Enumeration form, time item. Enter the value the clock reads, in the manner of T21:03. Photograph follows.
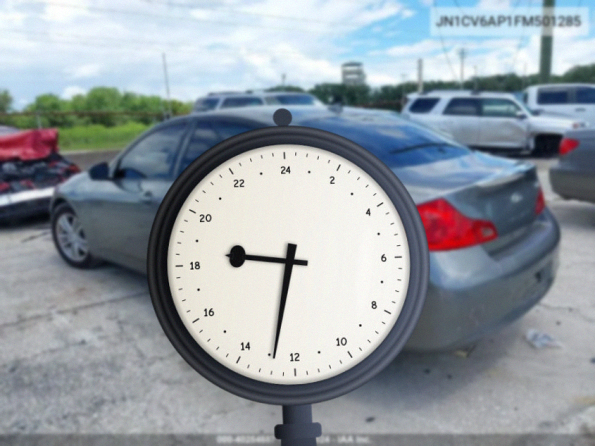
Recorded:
T18:32
